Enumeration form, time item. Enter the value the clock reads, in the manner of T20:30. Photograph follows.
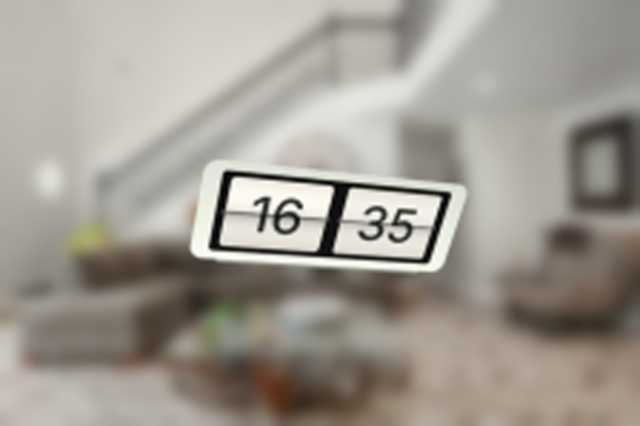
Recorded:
T16:35
